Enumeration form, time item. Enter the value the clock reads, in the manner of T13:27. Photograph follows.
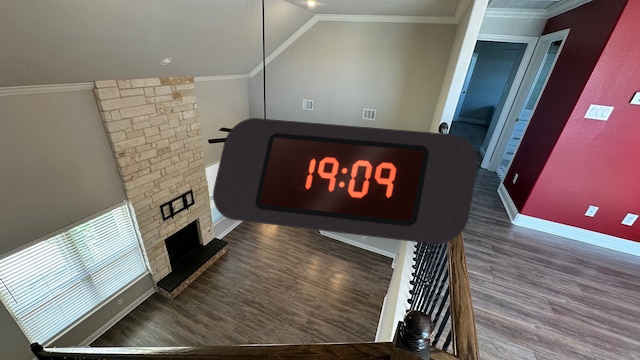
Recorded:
T19:09
